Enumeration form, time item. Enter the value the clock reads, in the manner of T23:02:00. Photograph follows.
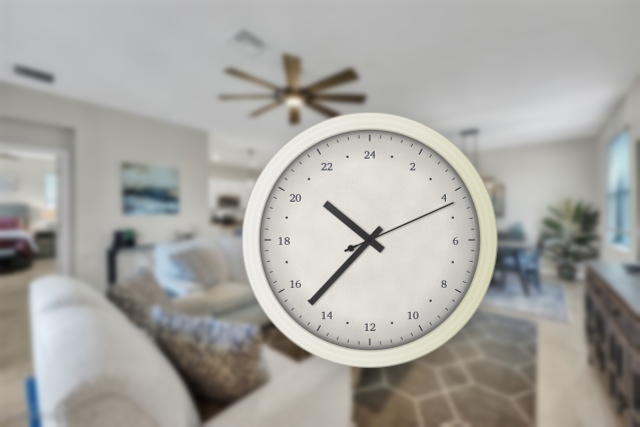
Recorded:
T20:37:11
